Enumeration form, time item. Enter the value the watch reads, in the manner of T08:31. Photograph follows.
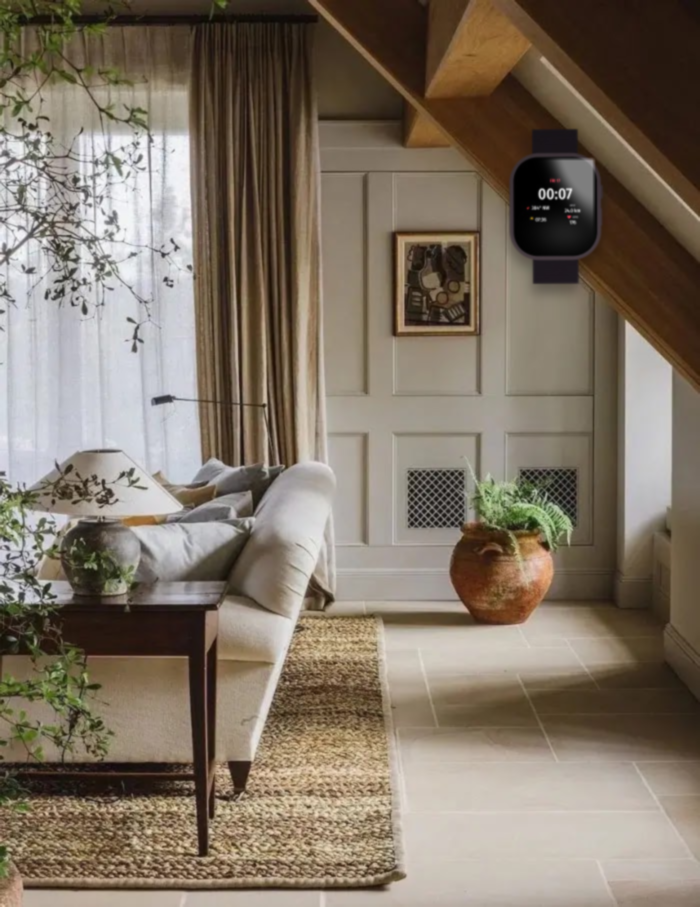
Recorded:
T00:07
